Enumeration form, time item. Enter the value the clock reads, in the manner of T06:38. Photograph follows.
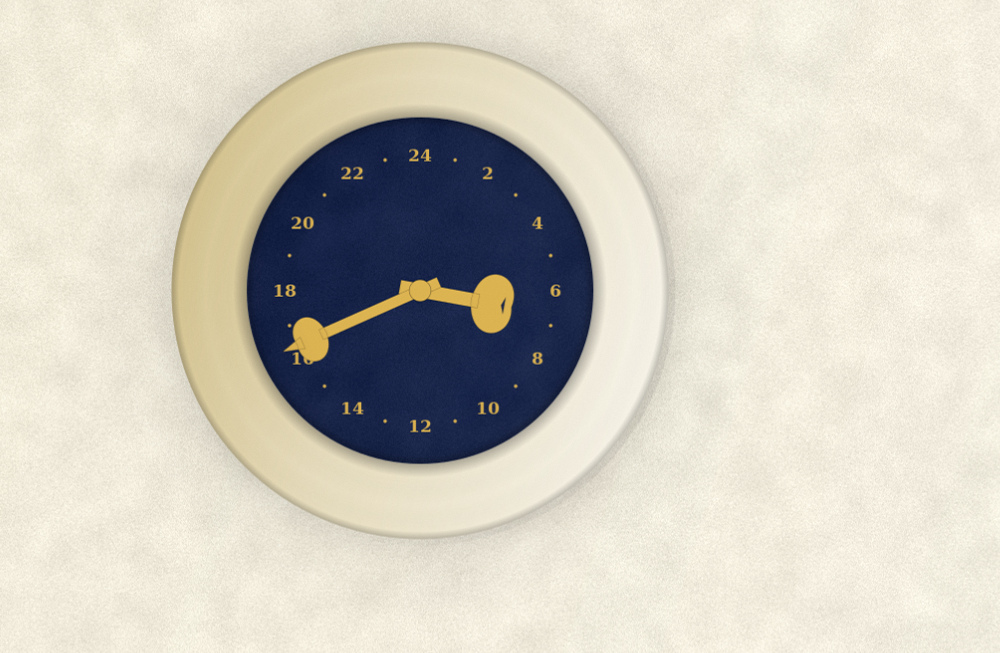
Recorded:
T06:41
